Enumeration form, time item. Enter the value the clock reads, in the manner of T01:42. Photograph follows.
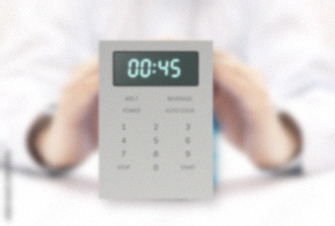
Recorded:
T00:45
